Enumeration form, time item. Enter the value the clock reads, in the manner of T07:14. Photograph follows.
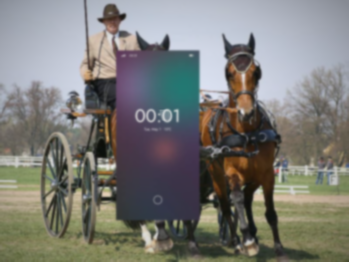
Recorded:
T00:01
